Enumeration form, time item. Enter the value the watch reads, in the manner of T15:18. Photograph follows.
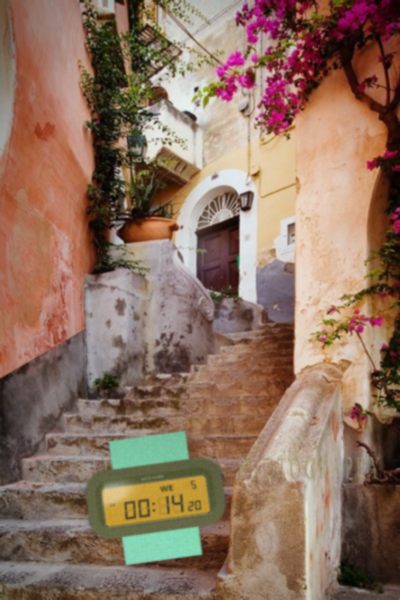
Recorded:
T00:14
